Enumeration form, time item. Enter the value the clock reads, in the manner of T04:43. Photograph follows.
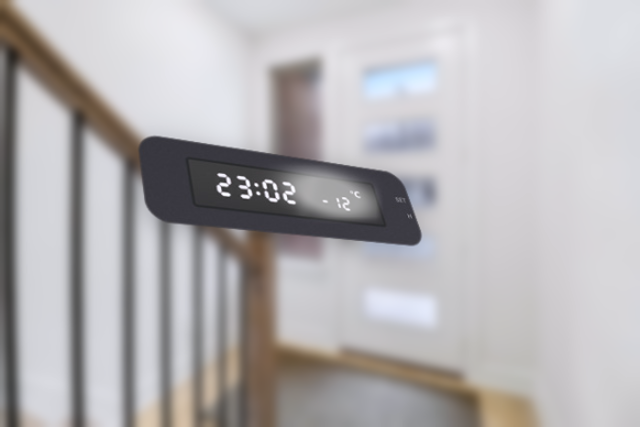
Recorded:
T23:02
